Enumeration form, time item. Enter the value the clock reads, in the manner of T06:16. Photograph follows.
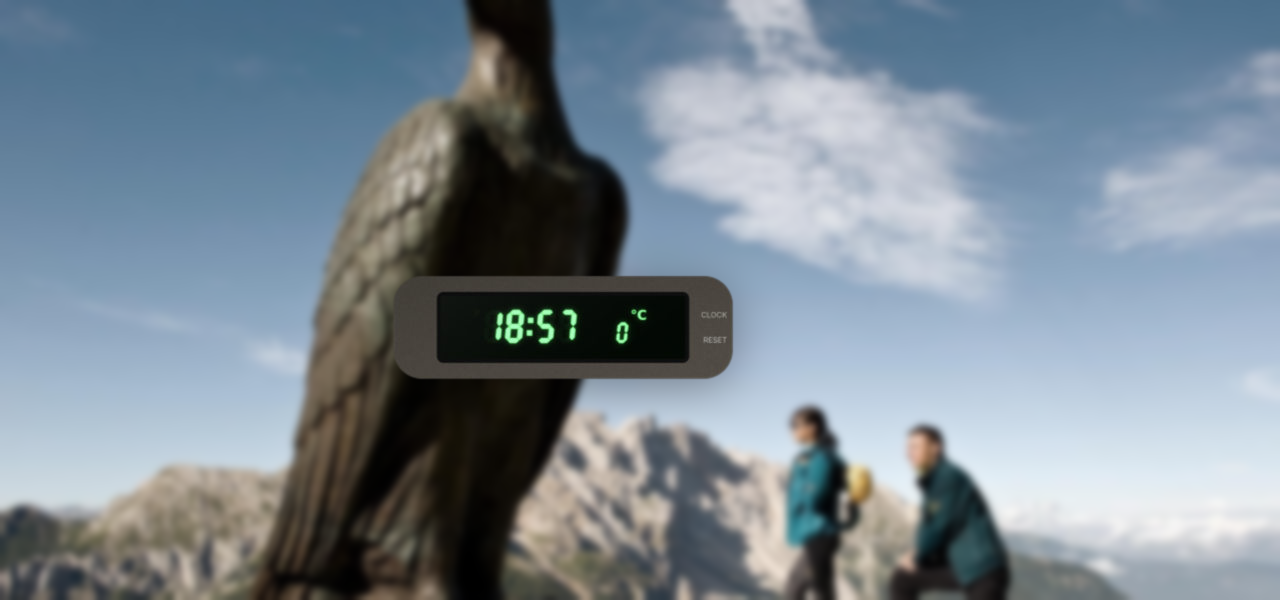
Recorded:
T18:57
